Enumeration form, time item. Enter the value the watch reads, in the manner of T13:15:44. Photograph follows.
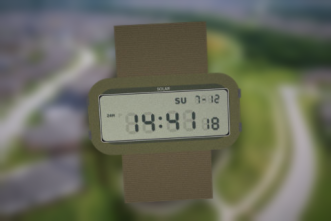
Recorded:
T14:41:18
